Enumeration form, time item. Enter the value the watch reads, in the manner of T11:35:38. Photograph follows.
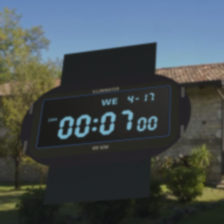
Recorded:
T00:07:00
